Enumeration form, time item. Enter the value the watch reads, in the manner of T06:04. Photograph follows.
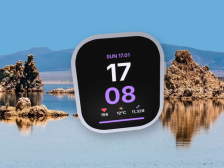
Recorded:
T17:08
